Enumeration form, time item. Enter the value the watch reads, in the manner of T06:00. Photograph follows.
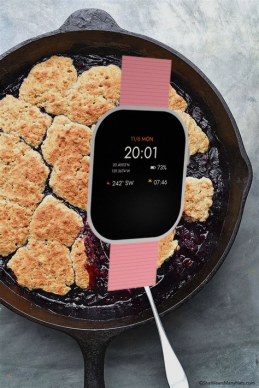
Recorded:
T20:01
